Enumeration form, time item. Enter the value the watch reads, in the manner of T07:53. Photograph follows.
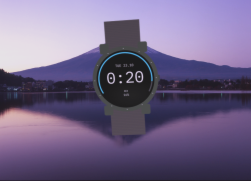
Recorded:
T00:20
